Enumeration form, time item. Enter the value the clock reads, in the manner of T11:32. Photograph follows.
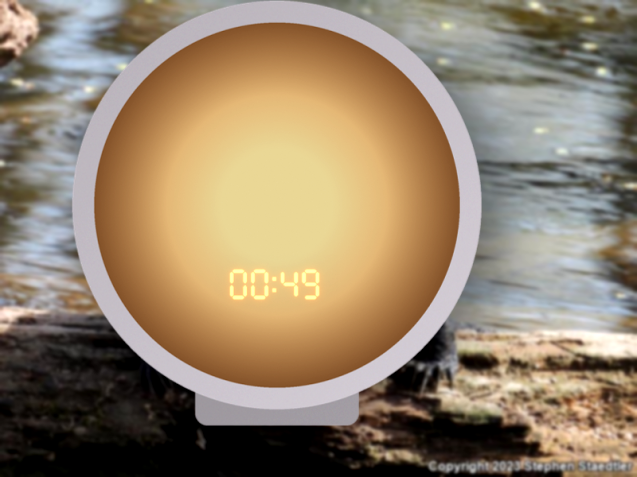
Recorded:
T00:49
